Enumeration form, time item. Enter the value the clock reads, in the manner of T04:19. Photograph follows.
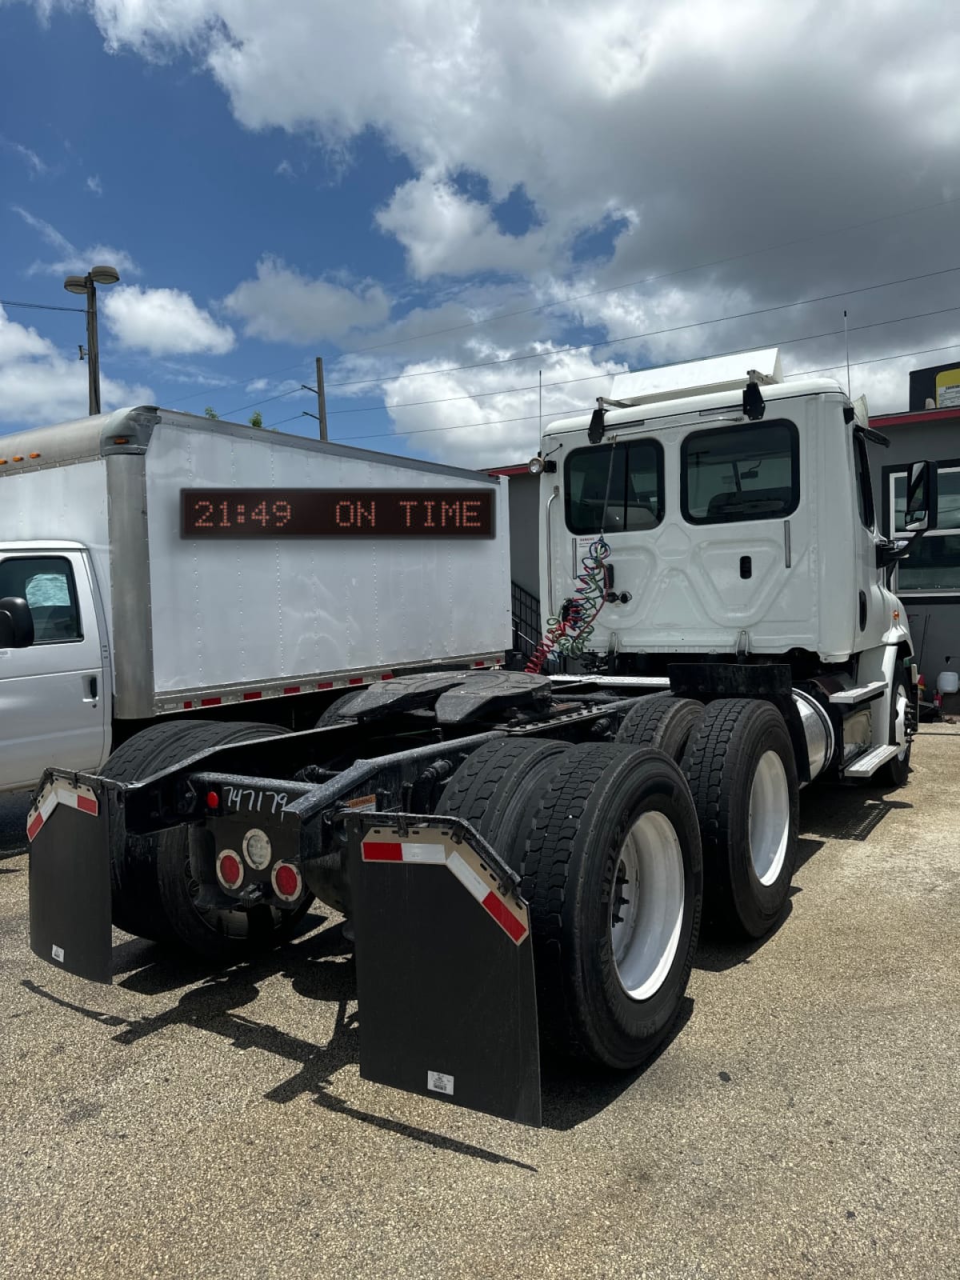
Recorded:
T21:49
